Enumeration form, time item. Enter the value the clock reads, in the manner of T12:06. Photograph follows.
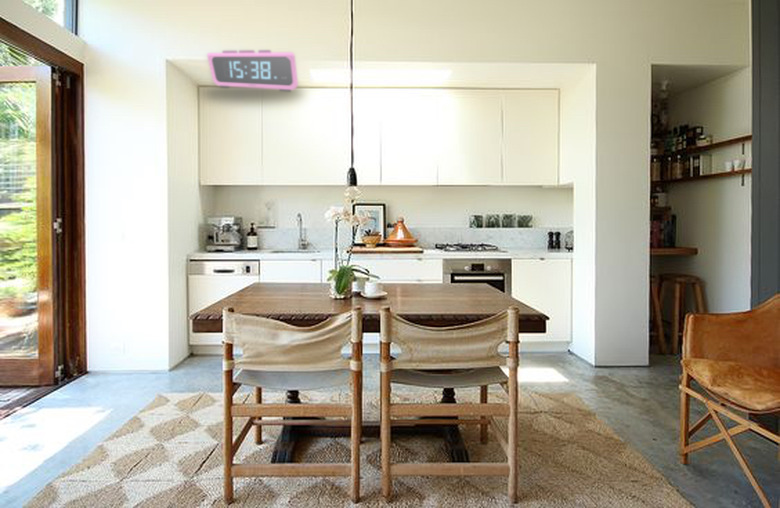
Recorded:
T15:38
